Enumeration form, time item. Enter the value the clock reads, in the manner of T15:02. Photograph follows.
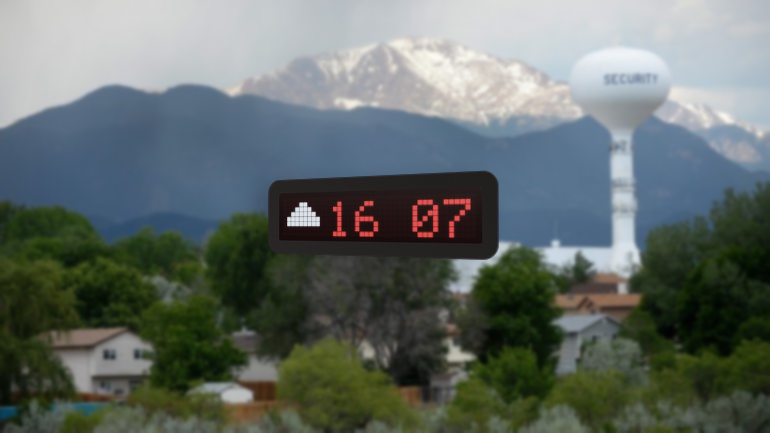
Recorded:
T16:07
